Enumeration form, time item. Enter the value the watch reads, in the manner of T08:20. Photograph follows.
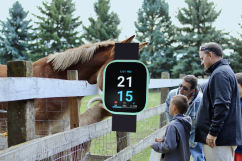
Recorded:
T21:15
